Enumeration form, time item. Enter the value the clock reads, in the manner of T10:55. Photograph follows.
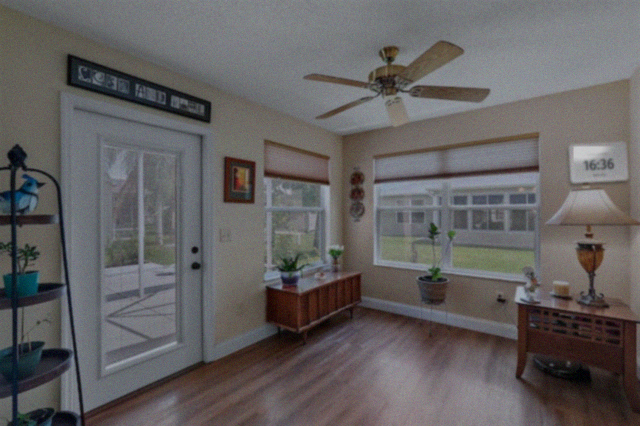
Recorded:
T16:36
